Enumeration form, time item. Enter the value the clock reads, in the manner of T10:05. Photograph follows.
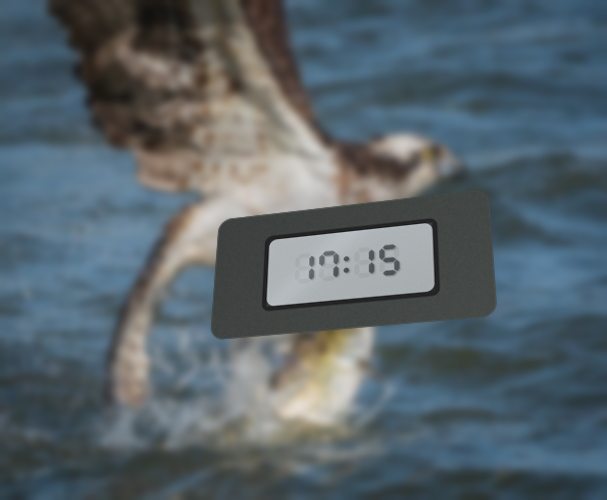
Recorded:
T17:15
